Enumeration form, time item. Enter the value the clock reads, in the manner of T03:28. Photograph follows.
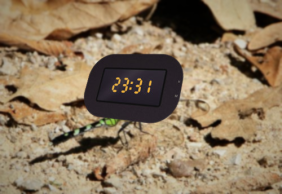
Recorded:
T23:31
